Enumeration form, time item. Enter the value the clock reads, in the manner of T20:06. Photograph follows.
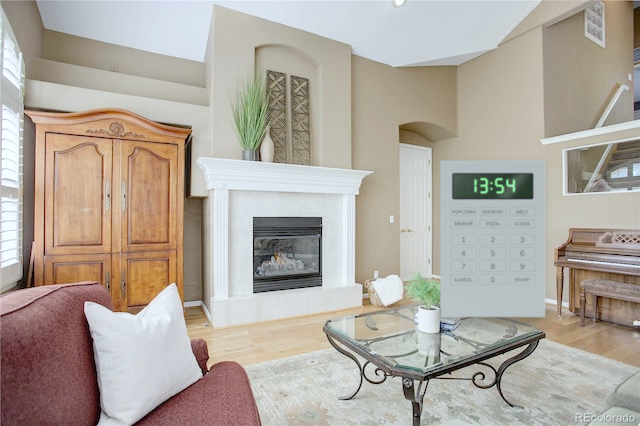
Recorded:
T13:54
